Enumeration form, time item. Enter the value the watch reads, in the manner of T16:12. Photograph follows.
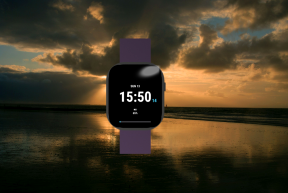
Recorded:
T15:50
